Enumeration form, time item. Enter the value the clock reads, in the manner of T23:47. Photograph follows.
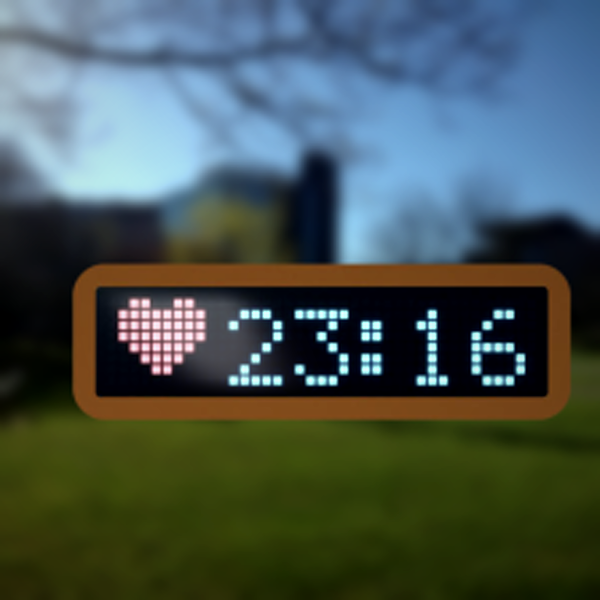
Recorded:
T23:16
